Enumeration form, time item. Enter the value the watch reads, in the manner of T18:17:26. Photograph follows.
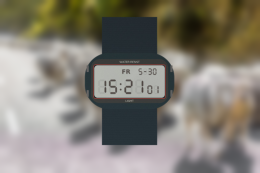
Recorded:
T15:21:01
